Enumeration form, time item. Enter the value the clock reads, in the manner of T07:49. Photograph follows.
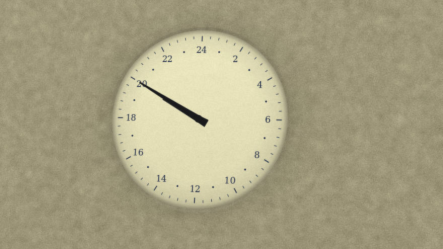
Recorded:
T19:50
